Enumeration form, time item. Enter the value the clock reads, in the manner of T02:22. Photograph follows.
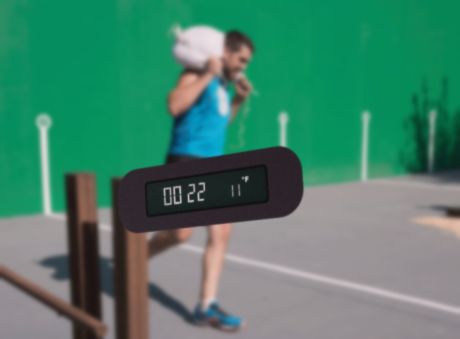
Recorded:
T00:22
